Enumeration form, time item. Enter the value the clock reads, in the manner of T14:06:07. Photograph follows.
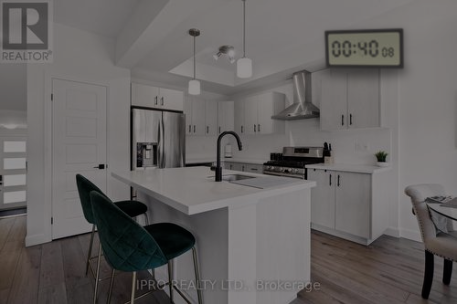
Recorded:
T00:40:08
